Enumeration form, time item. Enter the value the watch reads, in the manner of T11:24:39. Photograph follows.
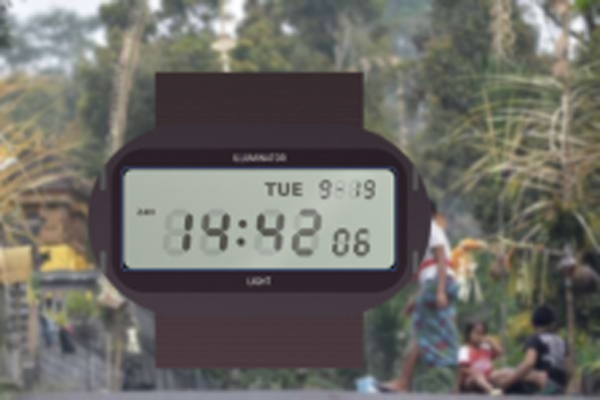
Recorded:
T14:42:06
